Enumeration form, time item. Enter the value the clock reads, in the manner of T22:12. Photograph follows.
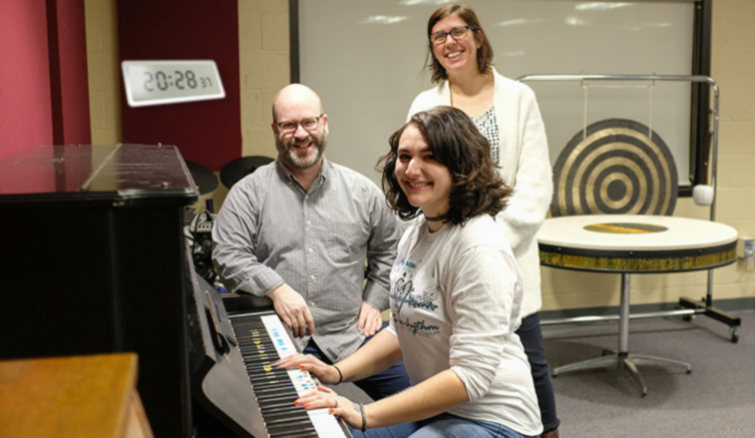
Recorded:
T20:28
